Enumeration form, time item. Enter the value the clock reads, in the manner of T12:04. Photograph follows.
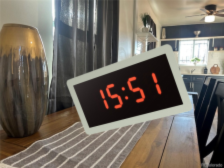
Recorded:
T15:51
